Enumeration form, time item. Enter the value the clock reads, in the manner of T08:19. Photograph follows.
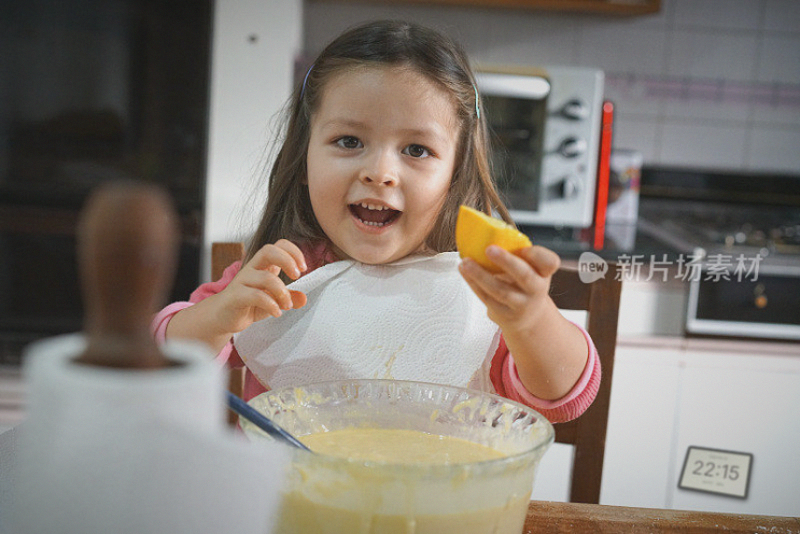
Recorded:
T22:15
